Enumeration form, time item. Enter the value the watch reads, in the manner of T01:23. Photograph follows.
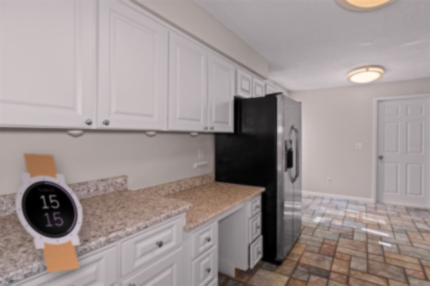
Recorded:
T15:15
